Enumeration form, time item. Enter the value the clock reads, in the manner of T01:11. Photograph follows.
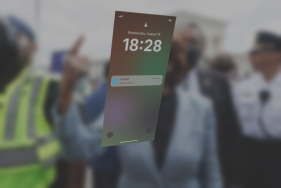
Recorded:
T18:28
